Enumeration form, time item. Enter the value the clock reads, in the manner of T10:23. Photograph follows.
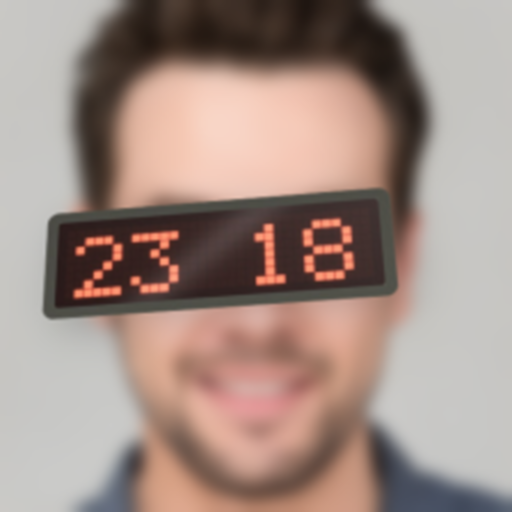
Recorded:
T23:18
